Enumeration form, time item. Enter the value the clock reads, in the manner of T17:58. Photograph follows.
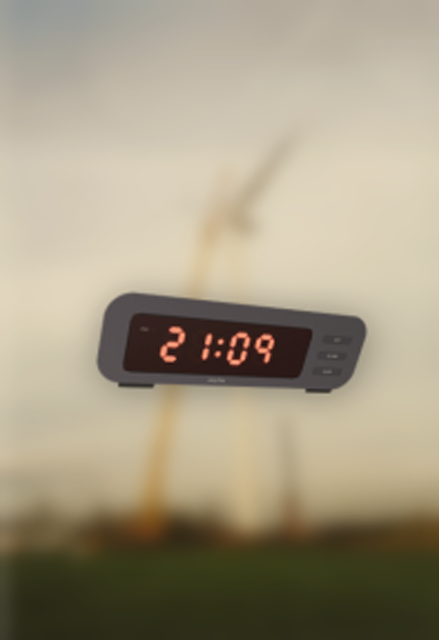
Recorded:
T21:09
